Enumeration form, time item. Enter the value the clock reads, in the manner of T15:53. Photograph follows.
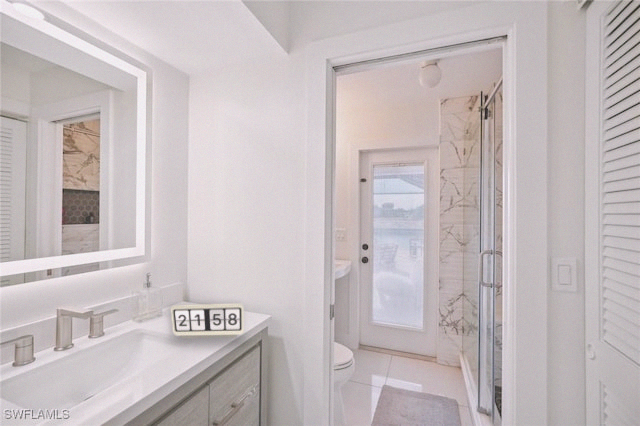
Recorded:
T21:58
